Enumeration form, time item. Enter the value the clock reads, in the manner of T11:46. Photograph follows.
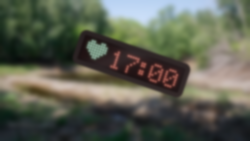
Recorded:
T17:00
